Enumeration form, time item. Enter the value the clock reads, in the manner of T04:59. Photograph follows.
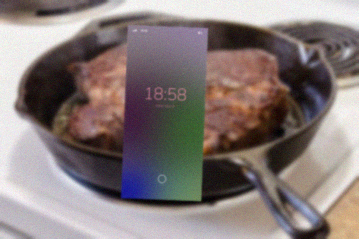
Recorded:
T18:58
